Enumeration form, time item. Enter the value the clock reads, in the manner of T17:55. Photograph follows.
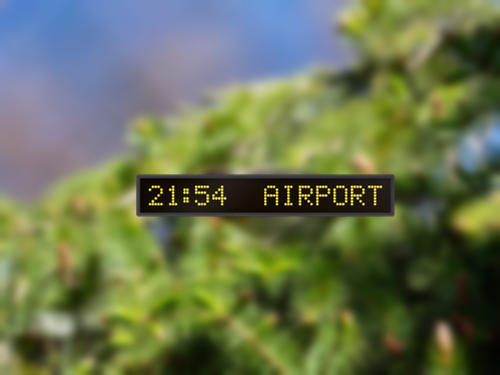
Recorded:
T21:54
